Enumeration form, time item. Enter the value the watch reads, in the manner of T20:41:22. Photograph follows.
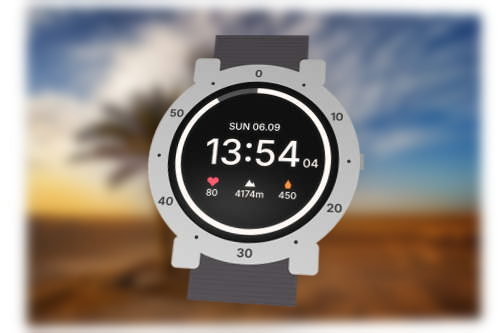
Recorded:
T13:54:04
